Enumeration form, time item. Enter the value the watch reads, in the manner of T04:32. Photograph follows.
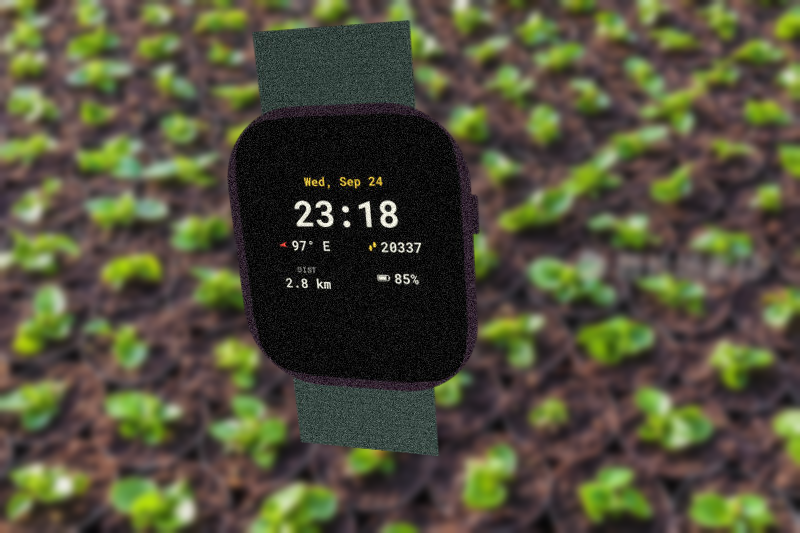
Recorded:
T23:18
